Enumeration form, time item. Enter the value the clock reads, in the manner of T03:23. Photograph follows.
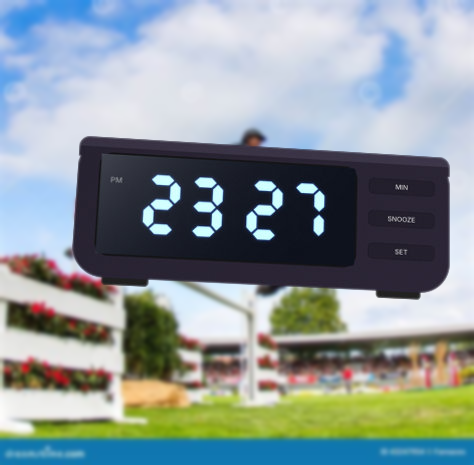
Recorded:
T23:27
